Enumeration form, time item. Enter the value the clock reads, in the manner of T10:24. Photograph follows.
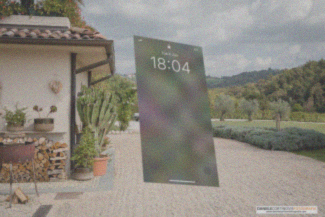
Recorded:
T18:04
